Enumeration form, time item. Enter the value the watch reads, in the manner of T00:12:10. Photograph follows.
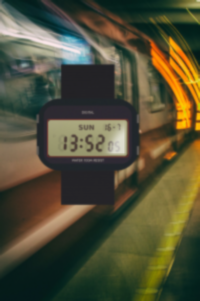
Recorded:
T13:52:05
